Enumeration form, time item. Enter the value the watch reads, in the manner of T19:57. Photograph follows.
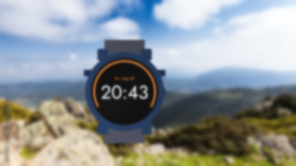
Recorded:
T20:43
